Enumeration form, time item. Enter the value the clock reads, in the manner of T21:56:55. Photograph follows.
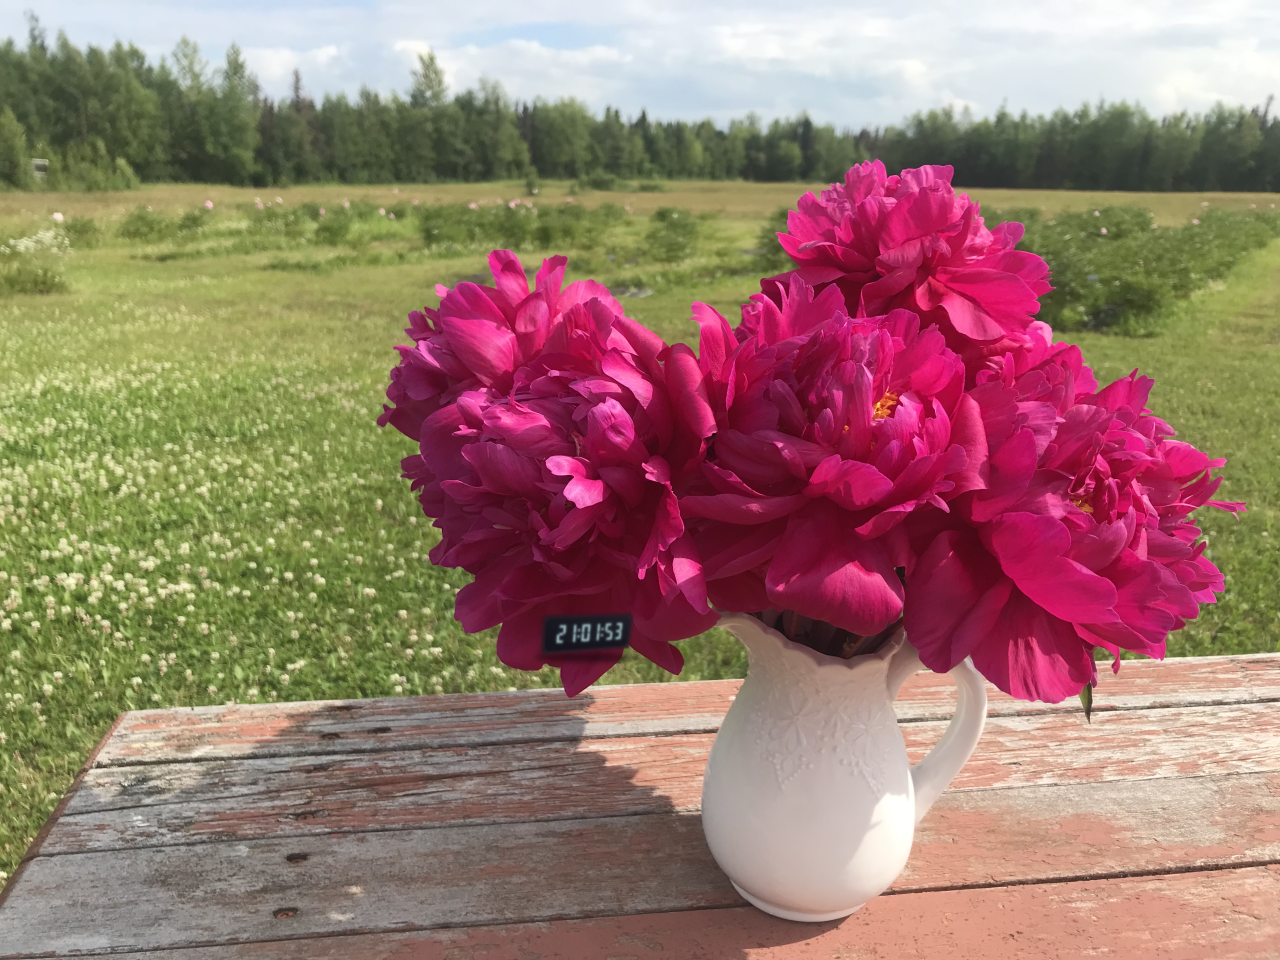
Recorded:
T21:01:53
